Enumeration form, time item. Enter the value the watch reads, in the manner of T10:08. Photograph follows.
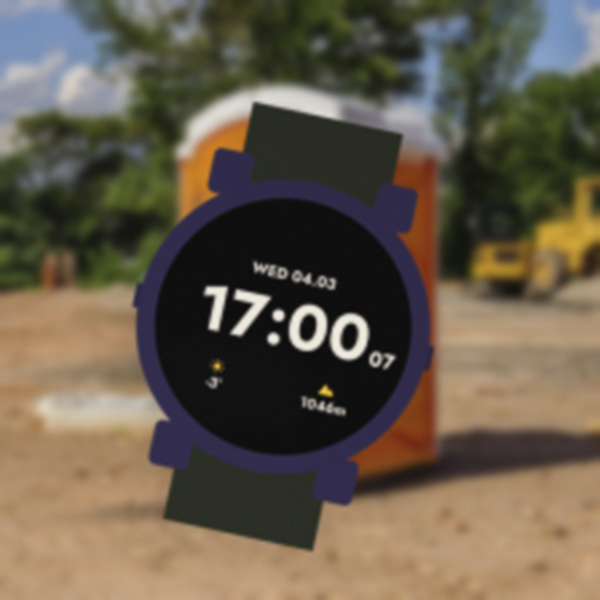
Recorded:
T17:00
